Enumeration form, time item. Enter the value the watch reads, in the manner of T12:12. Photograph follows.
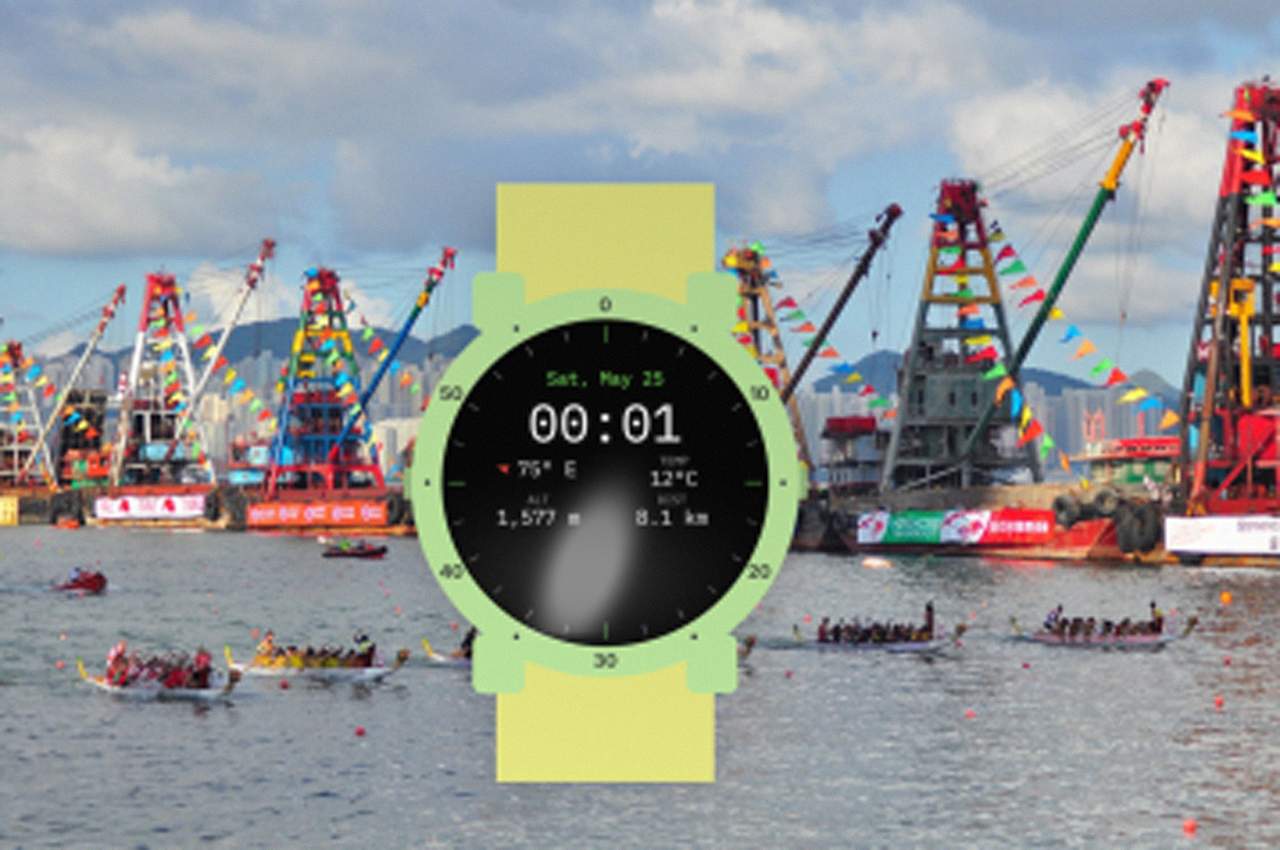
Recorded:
T00:01
